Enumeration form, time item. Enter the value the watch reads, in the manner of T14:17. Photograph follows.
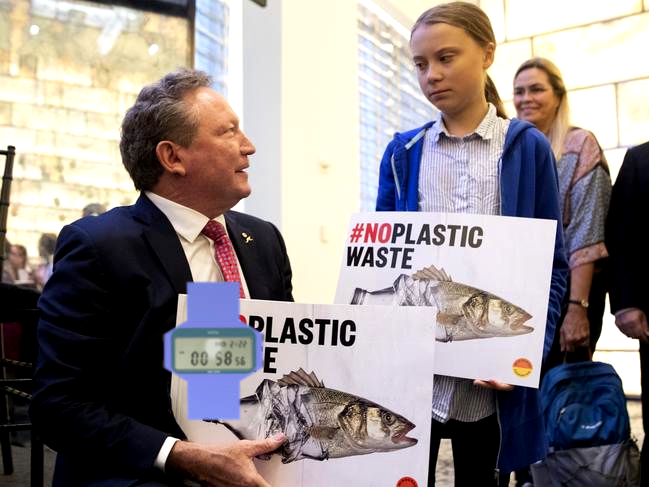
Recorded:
T00:58
